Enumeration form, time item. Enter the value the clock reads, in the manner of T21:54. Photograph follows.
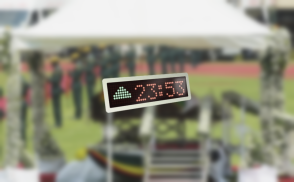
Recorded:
T23:53
